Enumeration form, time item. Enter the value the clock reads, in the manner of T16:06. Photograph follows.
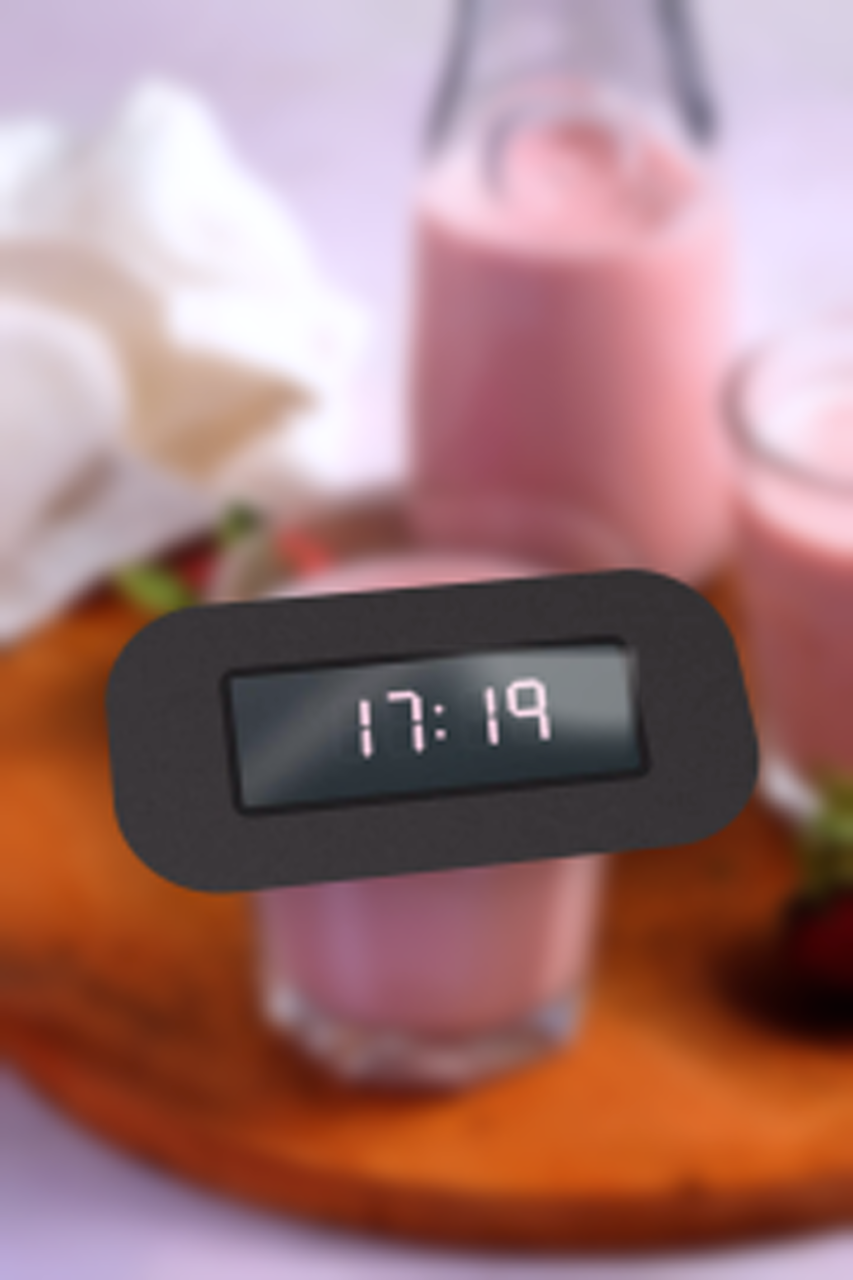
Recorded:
T17:19
